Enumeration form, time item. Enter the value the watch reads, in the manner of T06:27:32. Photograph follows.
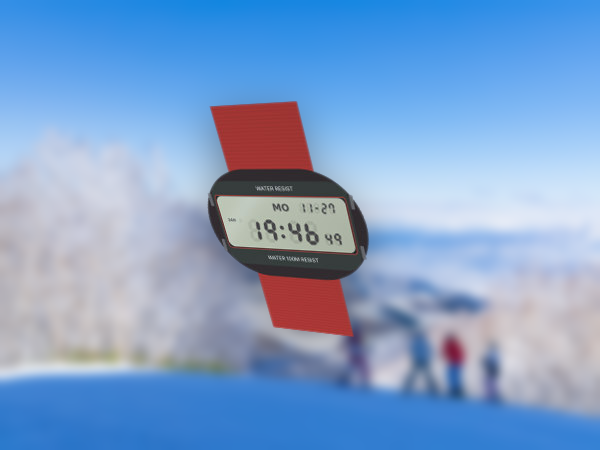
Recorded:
T19:46:49
